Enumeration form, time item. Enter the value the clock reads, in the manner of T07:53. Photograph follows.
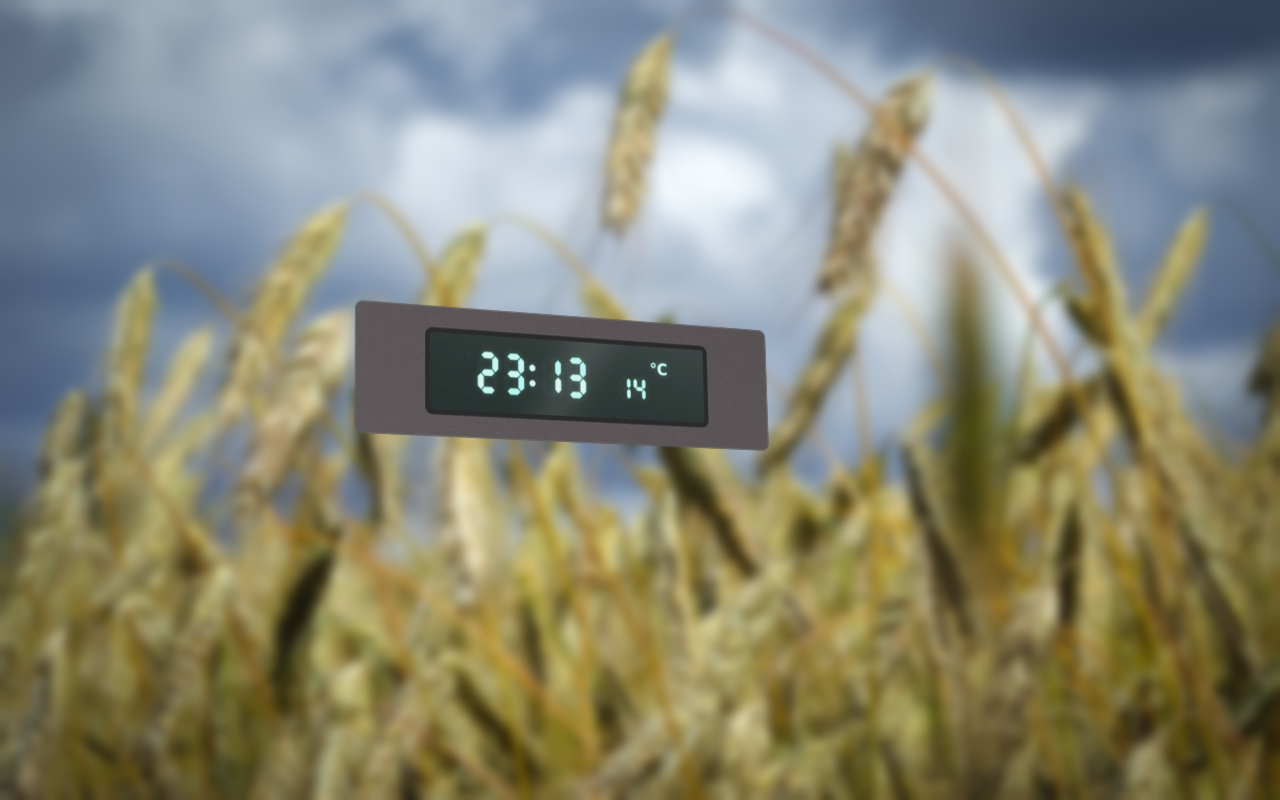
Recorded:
T23:13
